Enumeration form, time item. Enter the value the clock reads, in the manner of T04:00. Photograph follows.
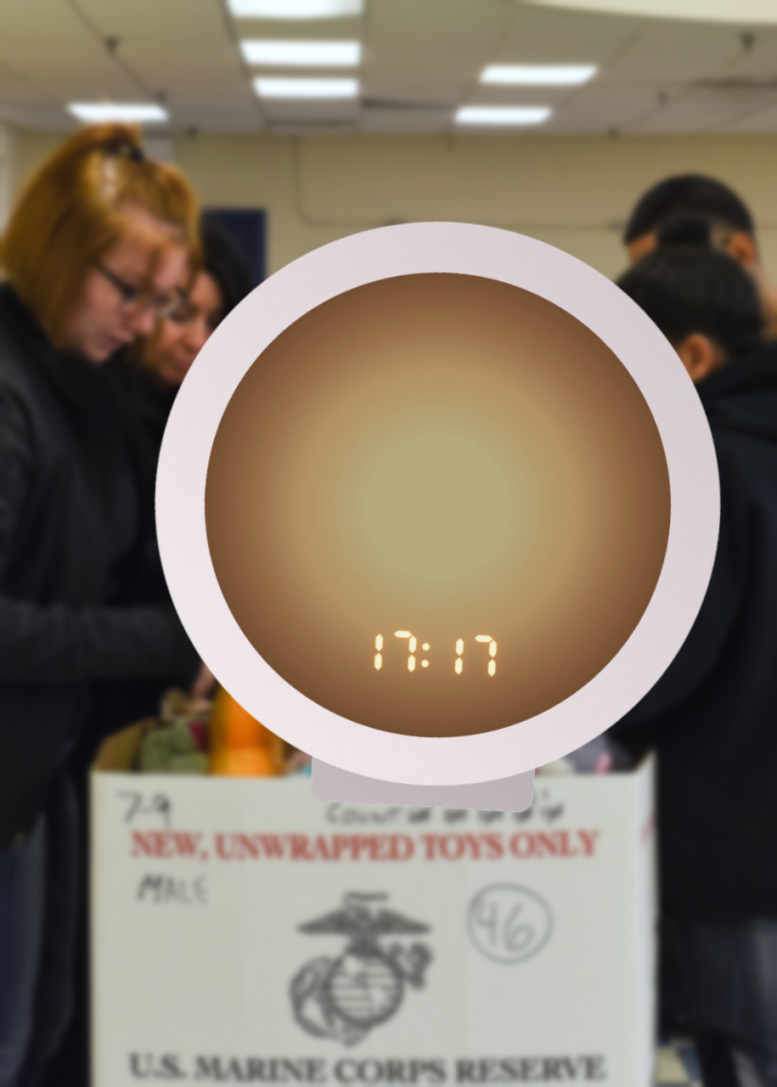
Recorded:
T17:17
